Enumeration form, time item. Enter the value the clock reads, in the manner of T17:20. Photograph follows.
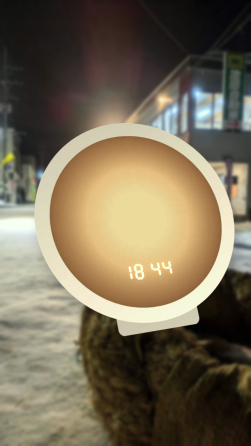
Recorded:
T18:44
